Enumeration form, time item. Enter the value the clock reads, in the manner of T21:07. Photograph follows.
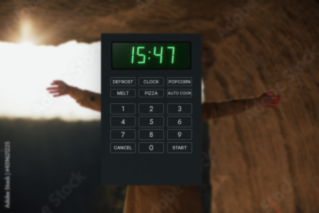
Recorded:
T15:47
